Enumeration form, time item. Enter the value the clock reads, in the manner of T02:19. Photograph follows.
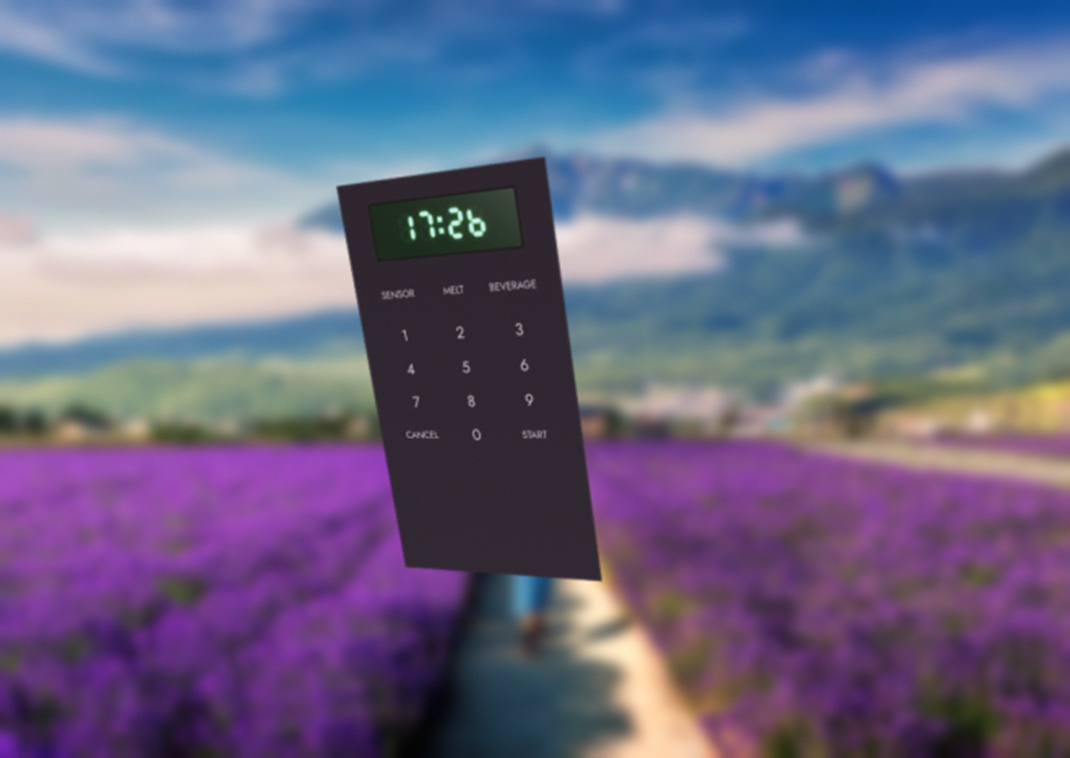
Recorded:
T17:26
